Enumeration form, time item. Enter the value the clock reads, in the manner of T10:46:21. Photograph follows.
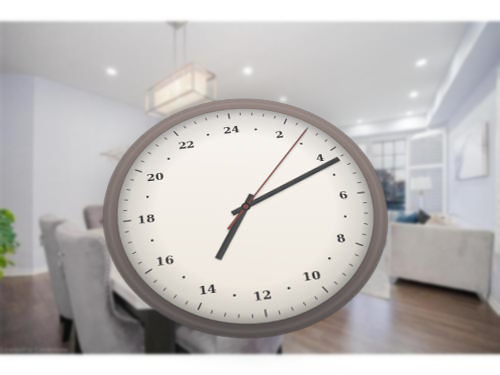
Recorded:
T14:11:07
